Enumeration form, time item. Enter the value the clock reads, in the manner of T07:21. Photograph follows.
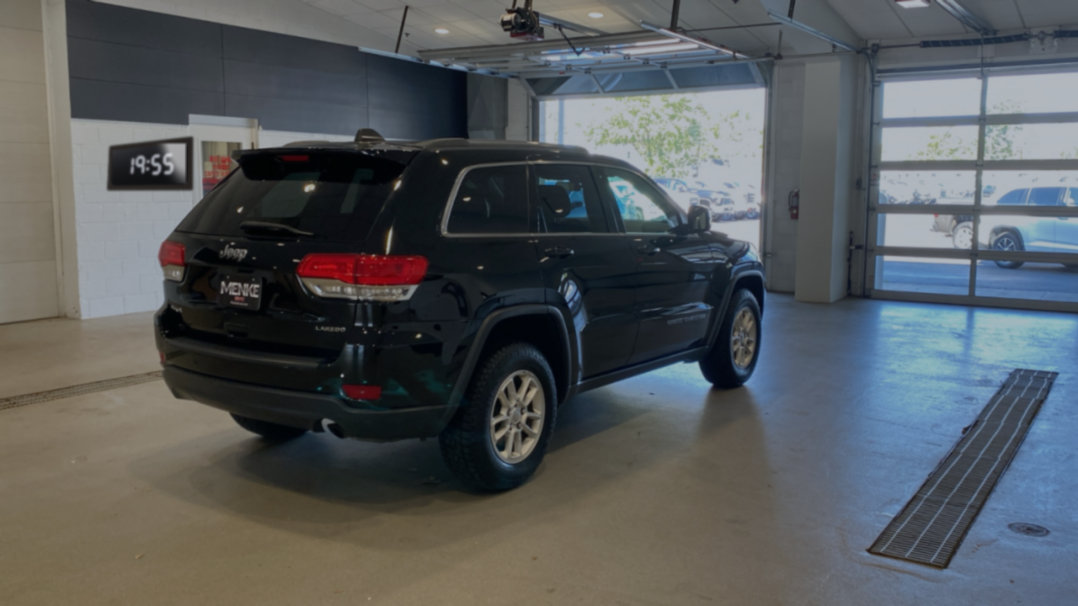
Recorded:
T19:55
